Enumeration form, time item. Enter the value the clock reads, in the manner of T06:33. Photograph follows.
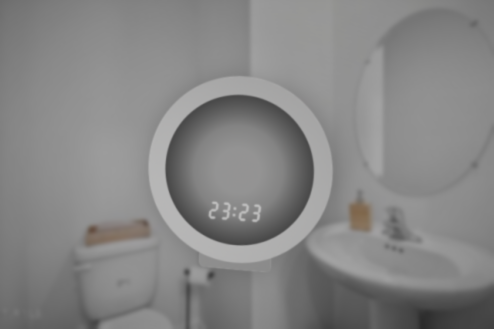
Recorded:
T23:23
